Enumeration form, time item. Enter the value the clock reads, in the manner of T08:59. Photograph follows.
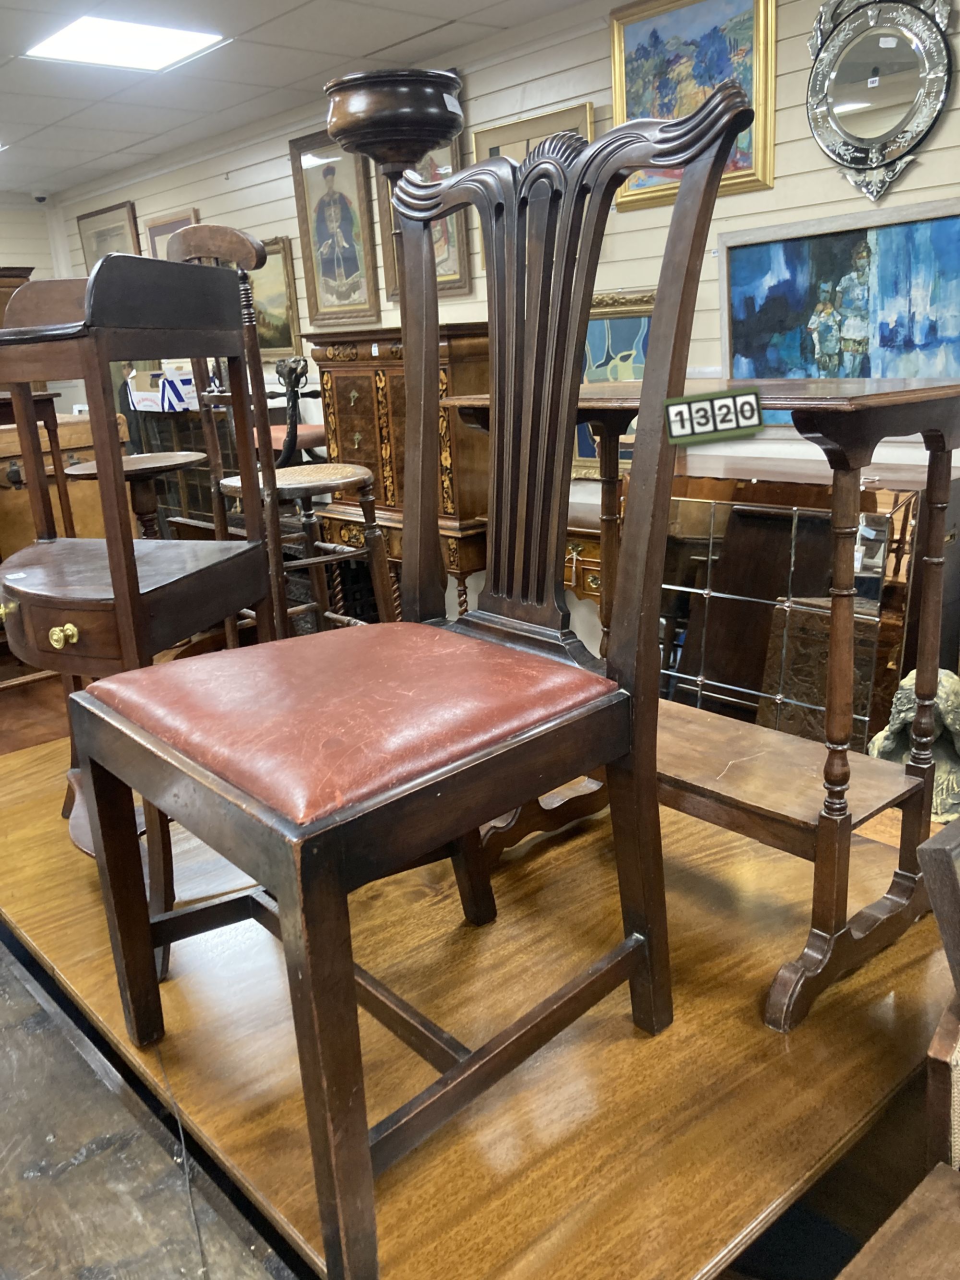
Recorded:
T13:20
